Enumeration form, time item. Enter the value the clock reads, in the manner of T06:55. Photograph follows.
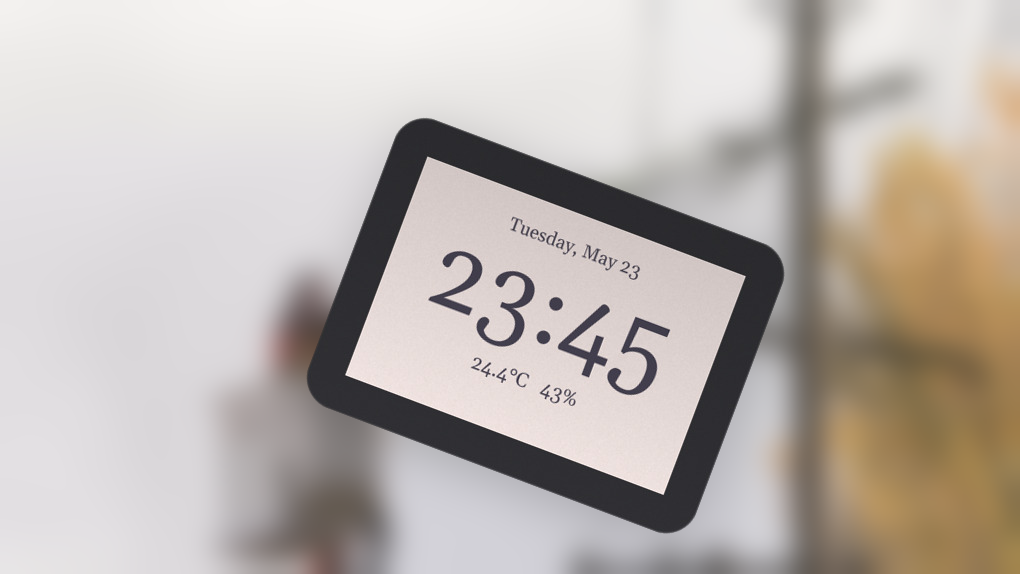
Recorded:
T23:45
